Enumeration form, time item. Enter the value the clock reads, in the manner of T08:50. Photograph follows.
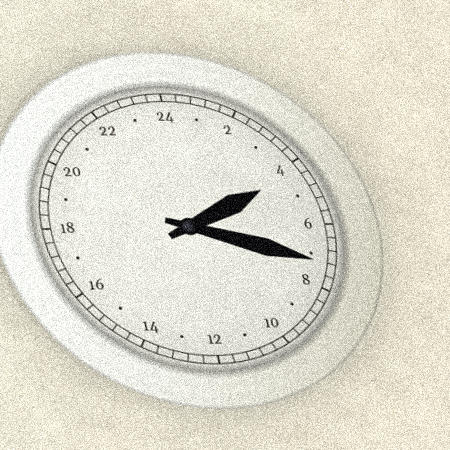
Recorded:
T04:18
